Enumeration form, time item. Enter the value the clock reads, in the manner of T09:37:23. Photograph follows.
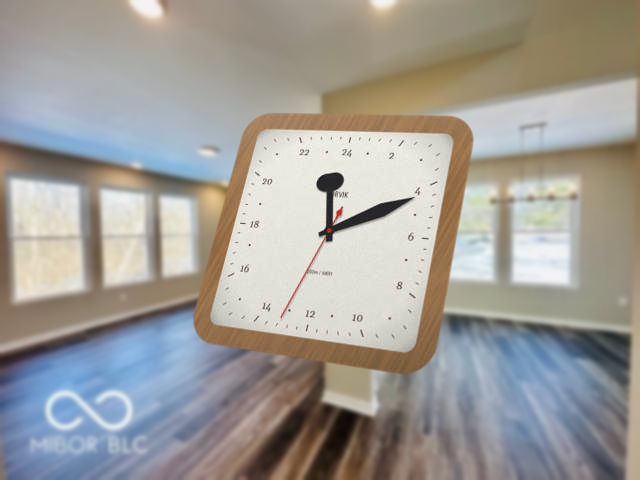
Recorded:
T23:10:33
